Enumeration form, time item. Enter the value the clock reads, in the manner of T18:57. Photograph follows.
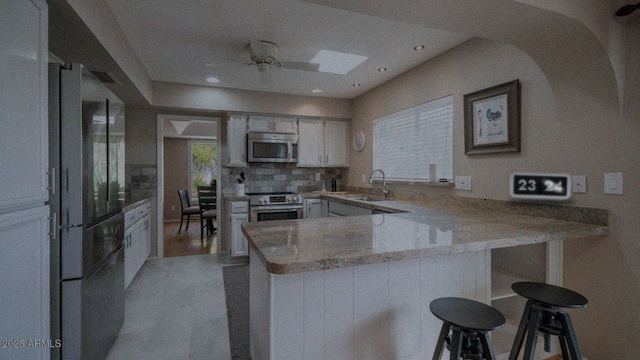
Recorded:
T23:24
